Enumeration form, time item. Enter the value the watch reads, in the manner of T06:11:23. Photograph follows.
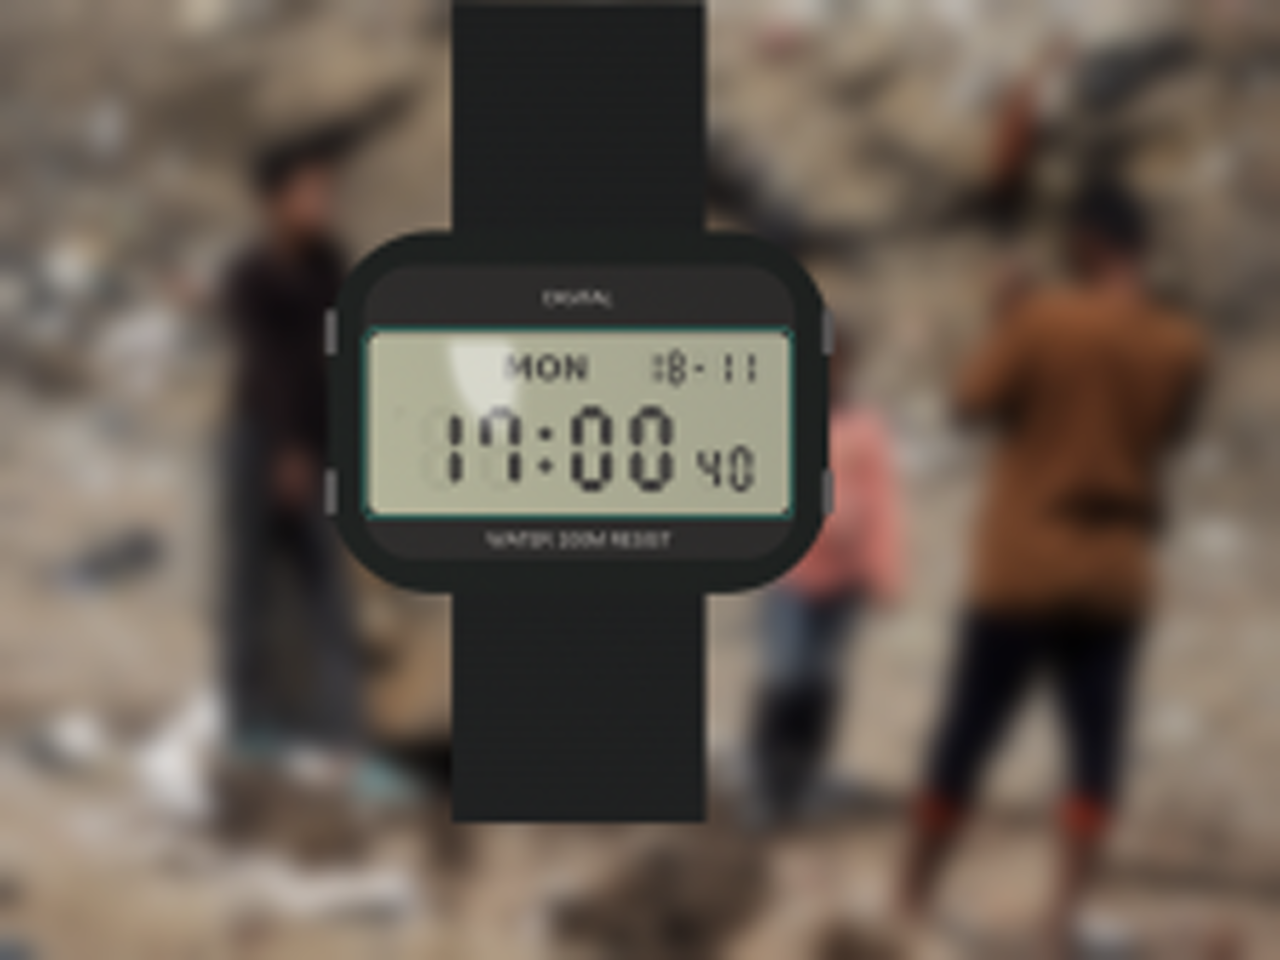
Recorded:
T17:00:40
